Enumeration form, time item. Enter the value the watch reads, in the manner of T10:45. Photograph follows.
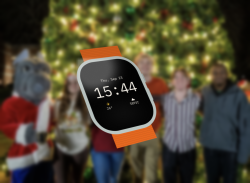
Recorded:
T15:44
